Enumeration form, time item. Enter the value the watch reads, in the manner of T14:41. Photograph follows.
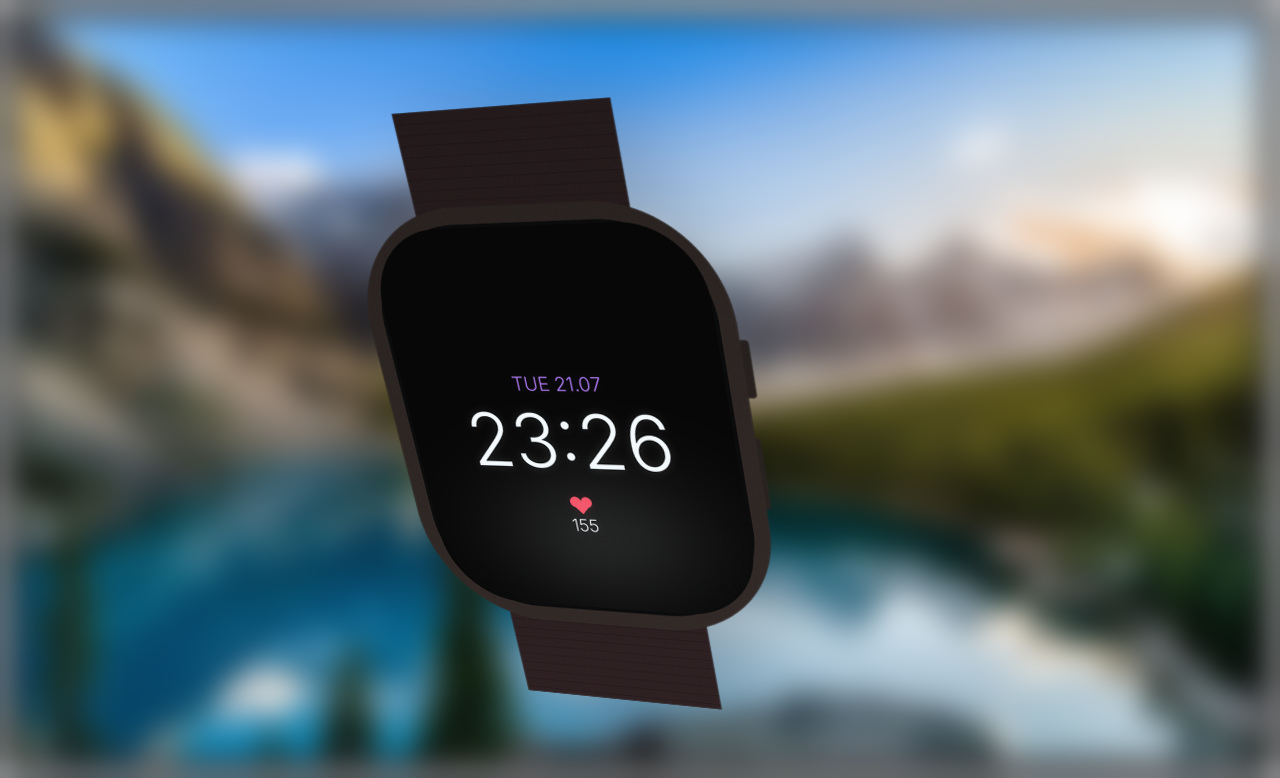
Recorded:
T23:26
